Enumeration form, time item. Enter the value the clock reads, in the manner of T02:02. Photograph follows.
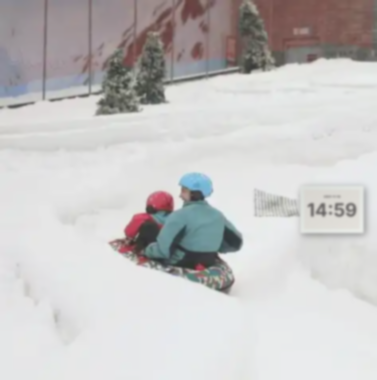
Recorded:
T14:59
